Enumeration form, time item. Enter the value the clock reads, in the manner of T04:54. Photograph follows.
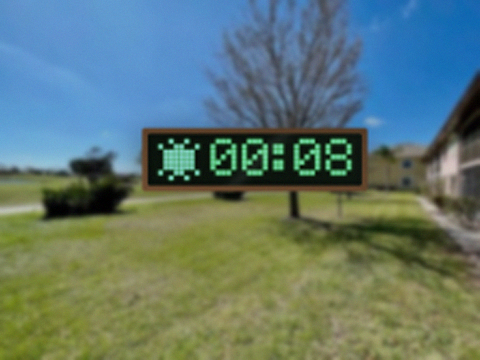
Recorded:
T00:08
